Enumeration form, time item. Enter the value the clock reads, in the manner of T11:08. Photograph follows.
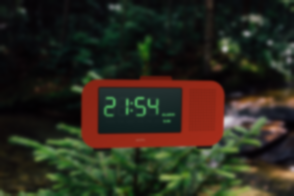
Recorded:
T21:54
